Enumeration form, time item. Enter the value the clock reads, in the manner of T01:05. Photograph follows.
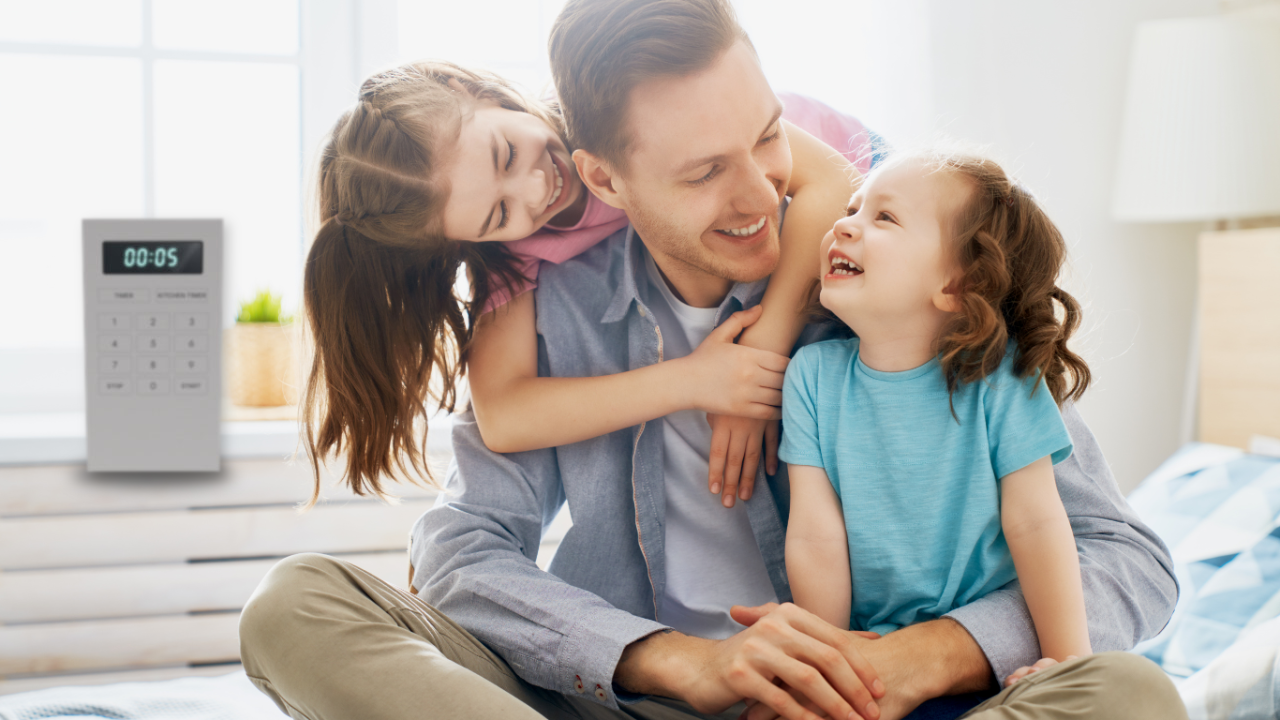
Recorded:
T00:05
